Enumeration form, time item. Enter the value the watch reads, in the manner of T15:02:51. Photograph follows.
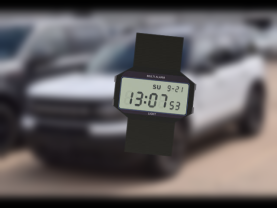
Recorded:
T13:07:53
